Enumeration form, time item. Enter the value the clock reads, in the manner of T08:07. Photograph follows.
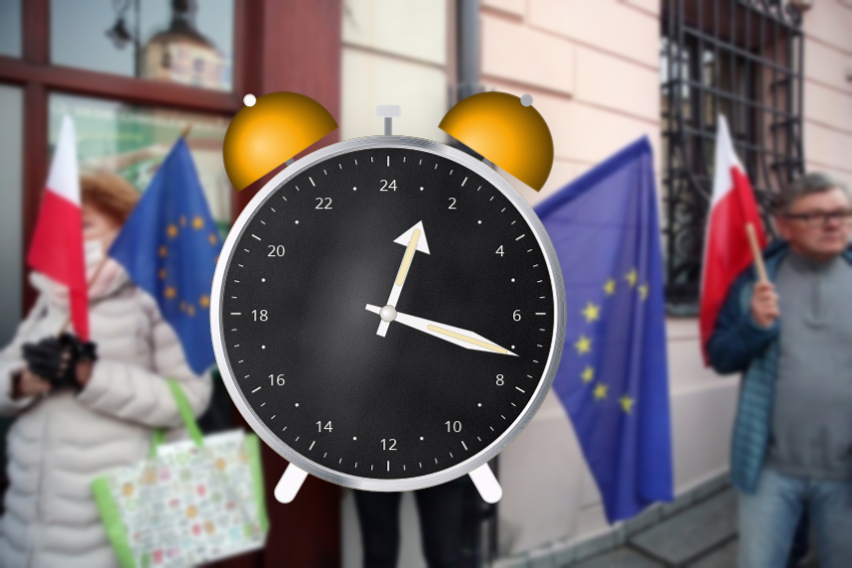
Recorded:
T01:18
